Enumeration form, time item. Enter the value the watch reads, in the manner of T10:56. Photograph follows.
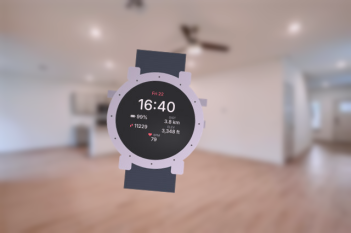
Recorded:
T16:40
